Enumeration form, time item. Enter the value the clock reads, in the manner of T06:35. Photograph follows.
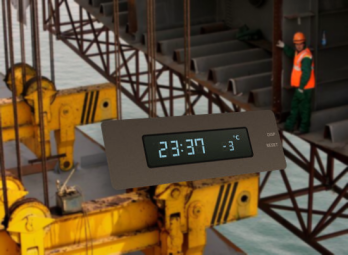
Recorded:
T23:37
